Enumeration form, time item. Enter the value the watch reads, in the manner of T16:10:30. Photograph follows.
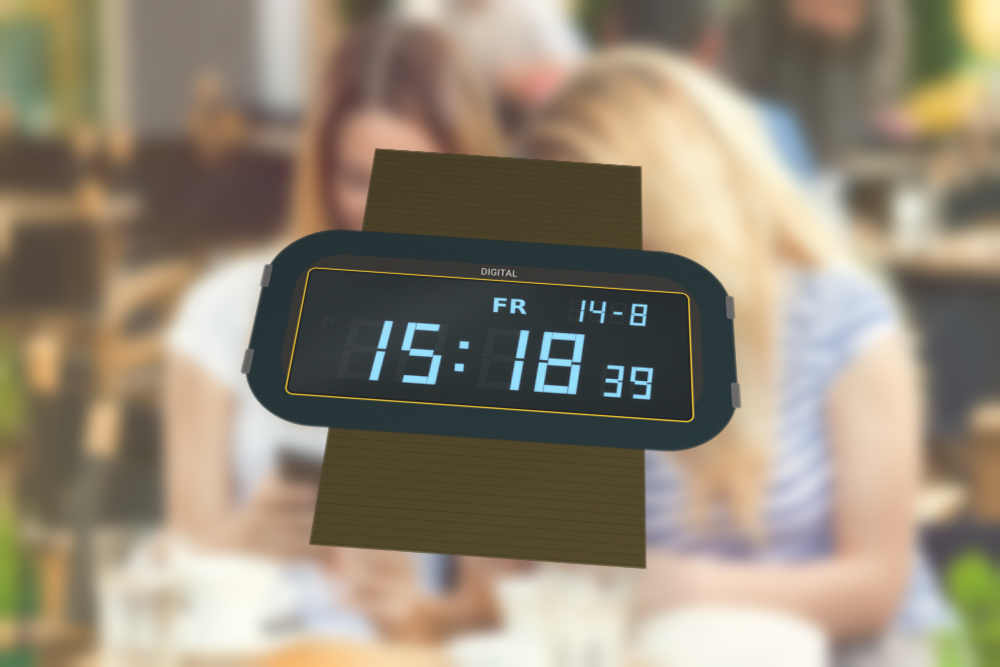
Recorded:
T15:18:39
